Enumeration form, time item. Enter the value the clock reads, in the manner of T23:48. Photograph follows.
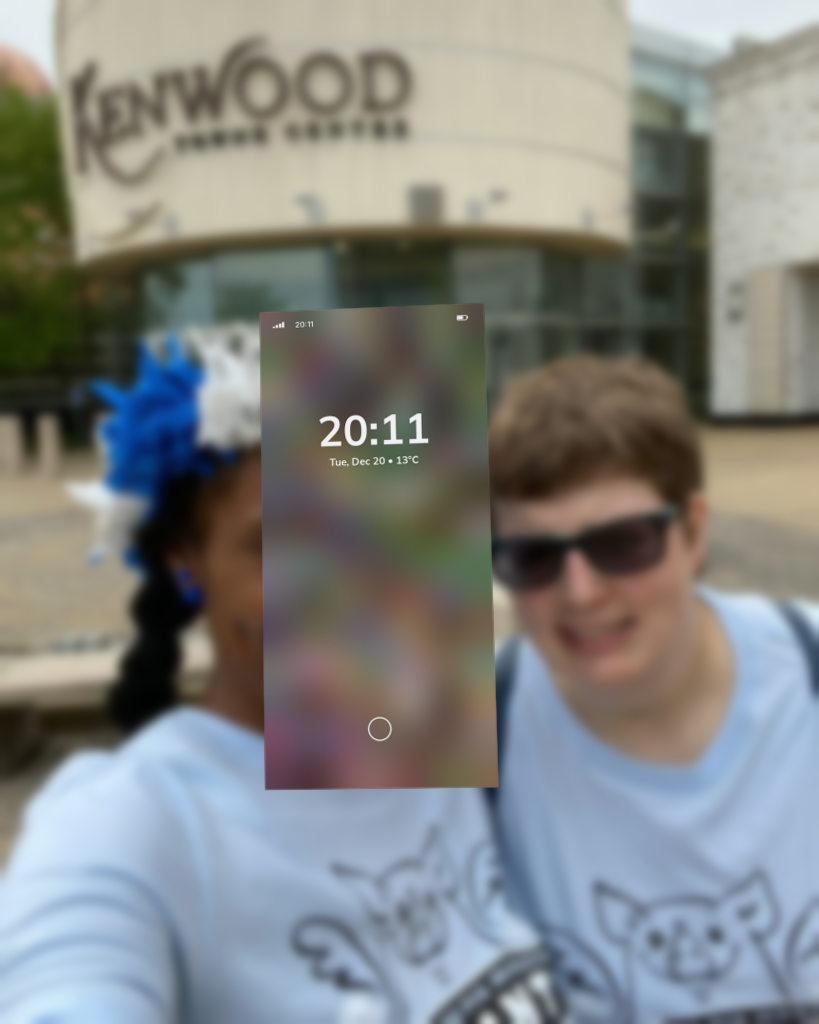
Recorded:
T20:11
